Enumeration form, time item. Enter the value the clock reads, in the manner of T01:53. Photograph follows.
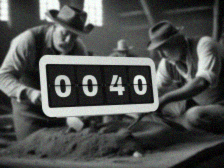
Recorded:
T00:40
